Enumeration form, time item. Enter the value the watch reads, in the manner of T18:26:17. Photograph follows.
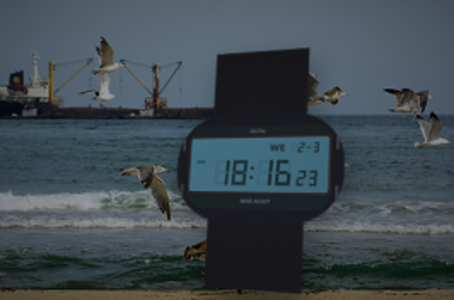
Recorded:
T18:16:23
